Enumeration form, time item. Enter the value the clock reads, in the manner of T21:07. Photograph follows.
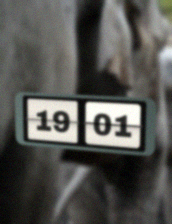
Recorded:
T19:01
